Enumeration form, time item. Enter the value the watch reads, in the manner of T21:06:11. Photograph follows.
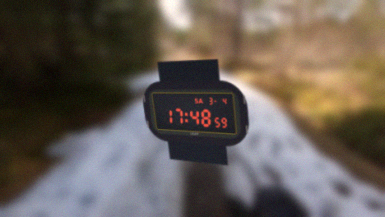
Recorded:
T17:48:59
